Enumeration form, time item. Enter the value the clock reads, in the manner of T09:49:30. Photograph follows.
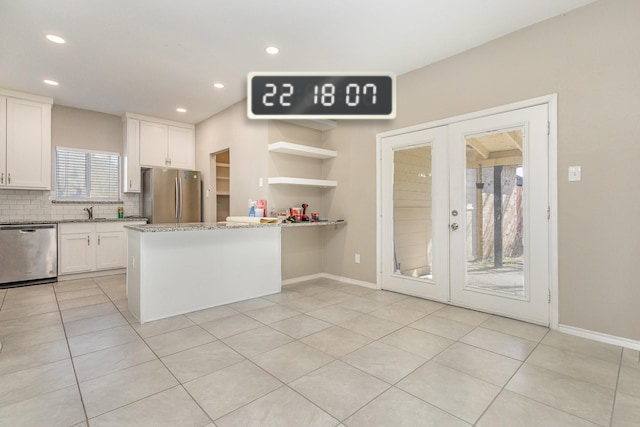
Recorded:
T22:18:07
